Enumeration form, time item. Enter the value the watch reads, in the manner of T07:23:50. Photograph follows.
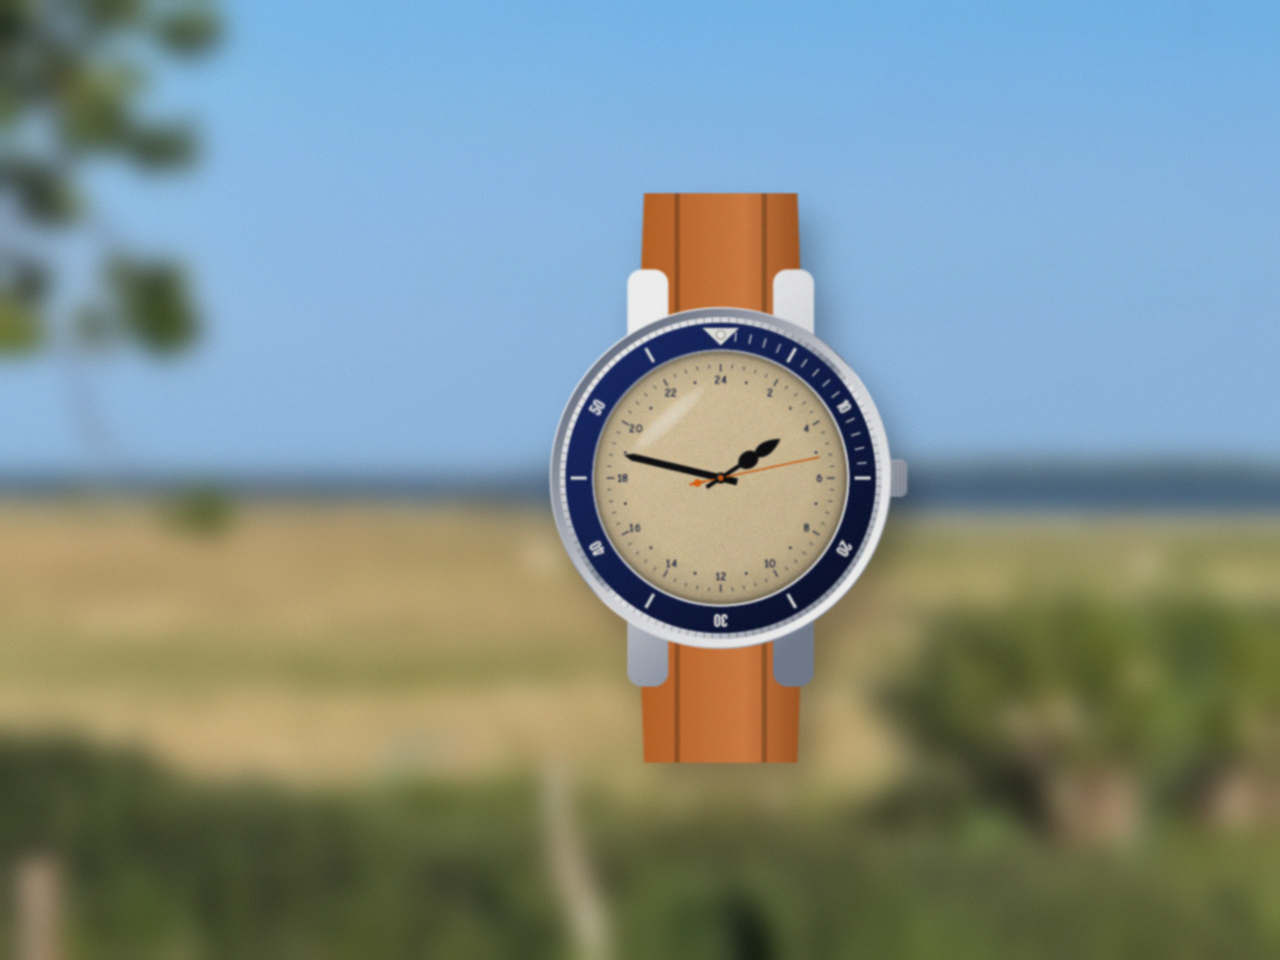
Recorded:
T03:47:13
